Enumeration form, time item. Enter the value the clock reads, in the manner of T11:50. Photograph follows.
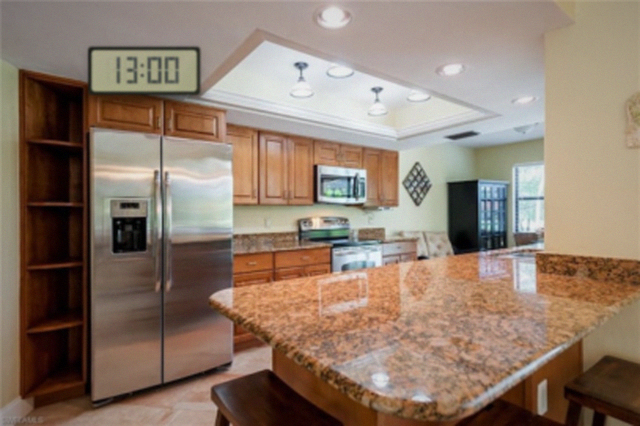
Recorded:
T13:00
